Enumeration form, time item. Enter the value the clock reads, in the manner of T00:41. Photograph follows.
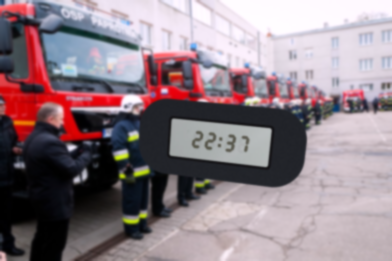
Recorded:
T22:37
